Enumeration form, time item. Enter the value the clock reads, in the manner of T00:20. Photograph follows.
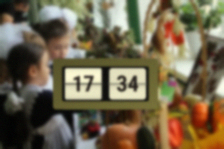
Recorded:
T17:34
